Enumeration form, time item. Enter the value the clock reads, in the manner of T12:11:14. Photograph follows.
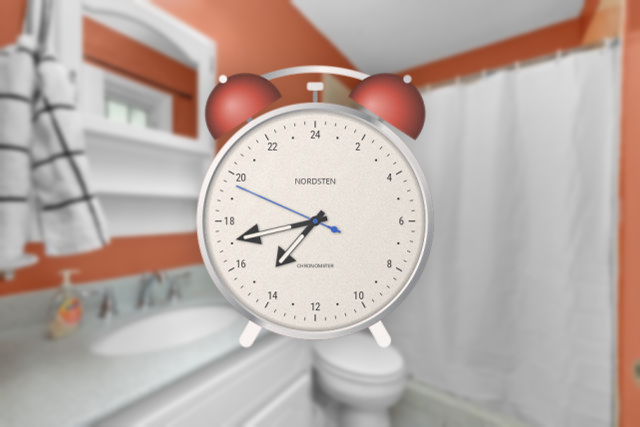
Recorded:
T14:42:49
